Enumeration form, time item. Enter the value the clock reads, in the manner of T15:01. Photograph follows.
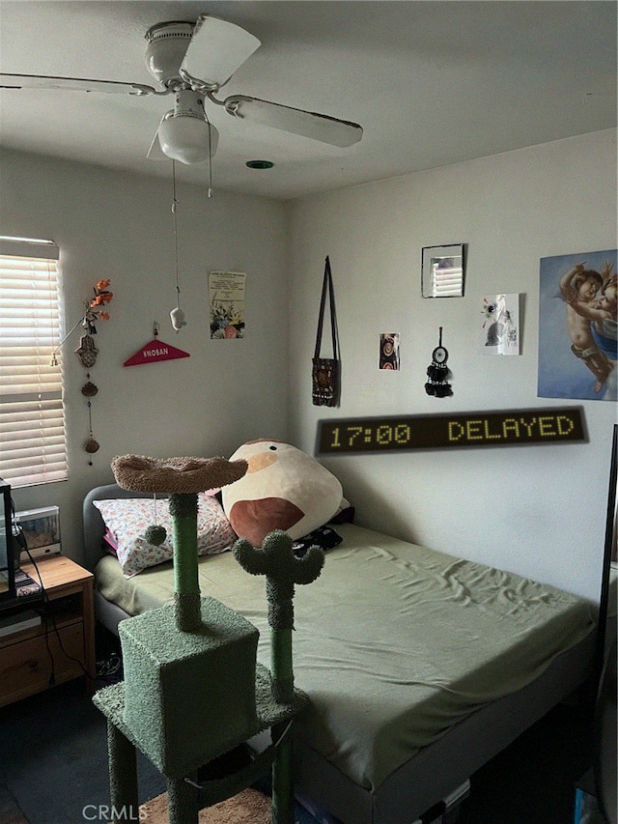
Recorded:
T17:00
